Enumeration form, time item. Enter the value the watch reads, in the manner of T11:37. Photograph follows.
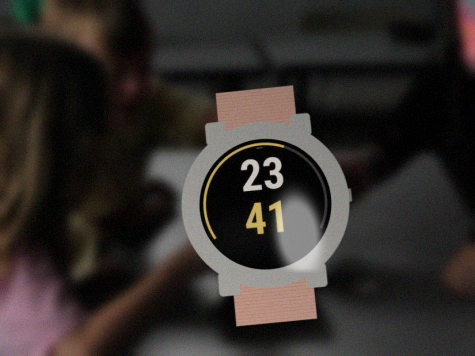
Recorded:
T23:41
